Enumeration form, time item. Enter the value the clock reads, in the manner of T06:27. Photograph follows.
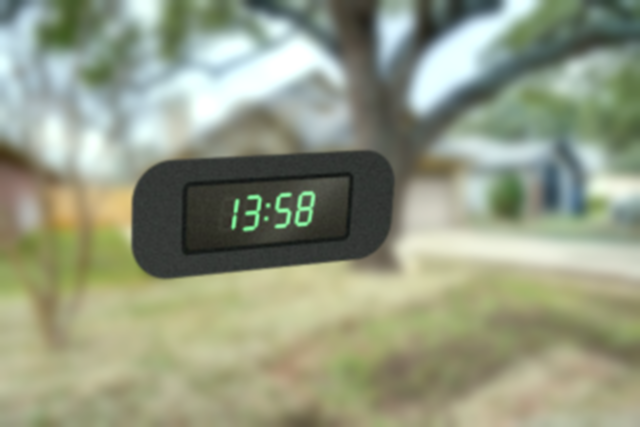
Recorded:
T13:58
